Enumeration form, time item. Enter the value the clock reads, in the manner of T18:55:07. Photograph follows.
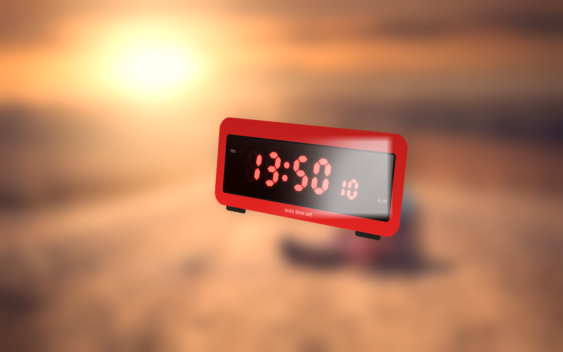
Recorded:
T13:50:10
